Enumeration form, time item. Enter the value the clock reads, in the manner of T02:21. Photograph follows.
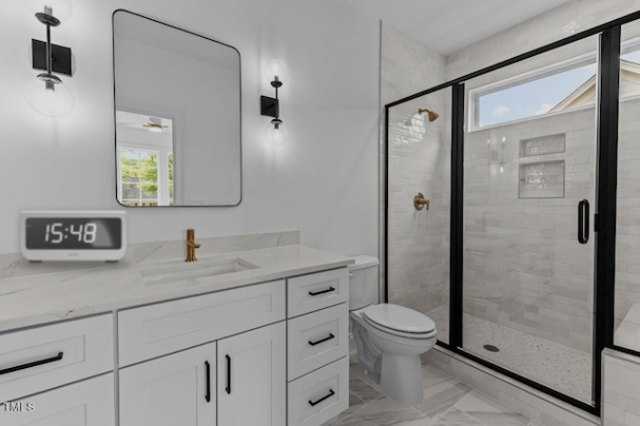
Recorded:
T15:48
